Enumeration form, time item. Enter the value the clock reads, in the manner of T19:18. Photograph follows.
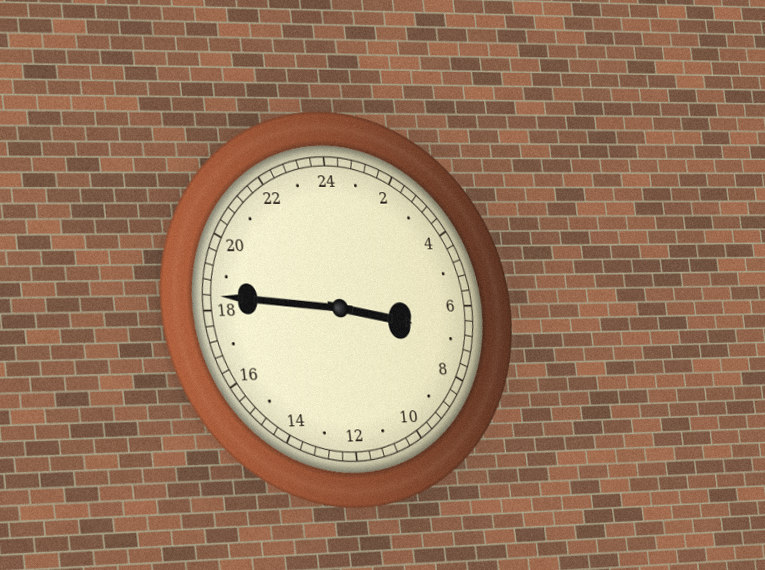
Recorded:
T06:46
